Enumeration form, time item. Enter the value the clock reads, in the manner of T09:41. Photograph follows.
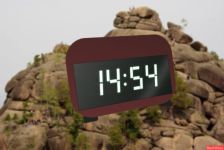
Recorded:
T14:54
